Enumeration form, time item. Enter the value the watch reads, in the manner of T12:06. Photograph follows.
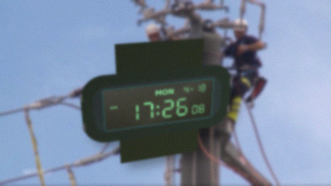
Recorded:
T17:26
